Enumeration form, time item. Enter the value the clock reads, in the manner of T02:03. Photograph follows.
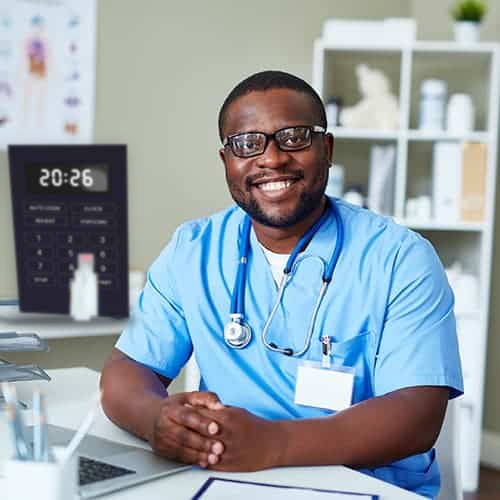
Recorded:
T20:26
